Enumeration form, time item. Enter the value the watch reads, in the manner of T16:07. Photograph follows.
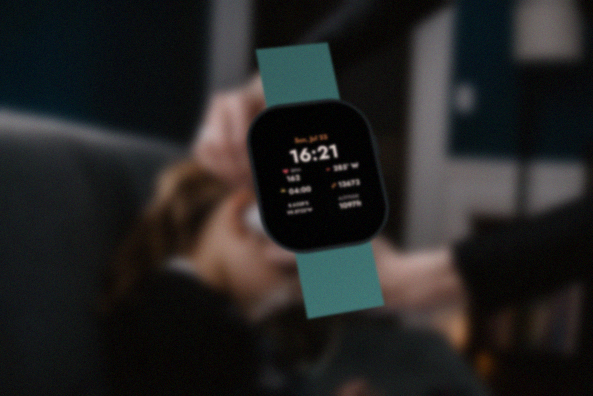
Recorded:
T16:21
